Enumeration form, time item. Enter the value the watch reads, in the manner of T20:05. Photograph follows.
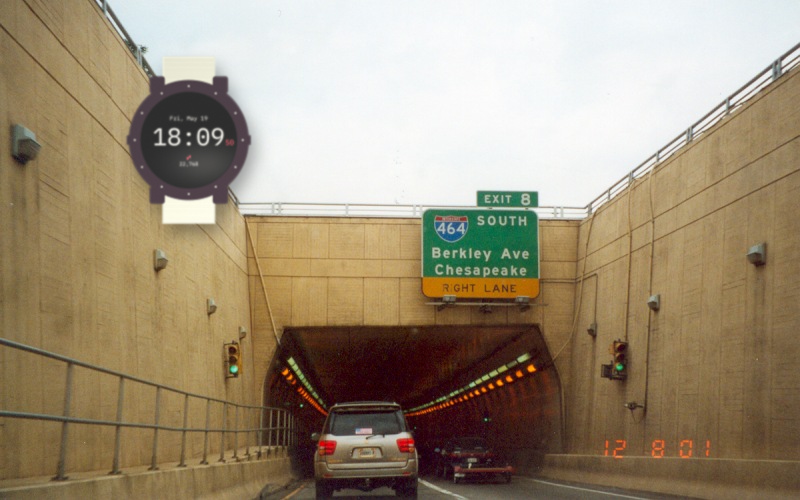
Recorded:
T18:09
